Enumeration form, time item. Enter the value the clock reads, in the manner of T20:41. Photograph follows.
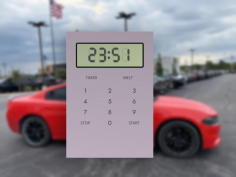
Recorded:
T23:51
